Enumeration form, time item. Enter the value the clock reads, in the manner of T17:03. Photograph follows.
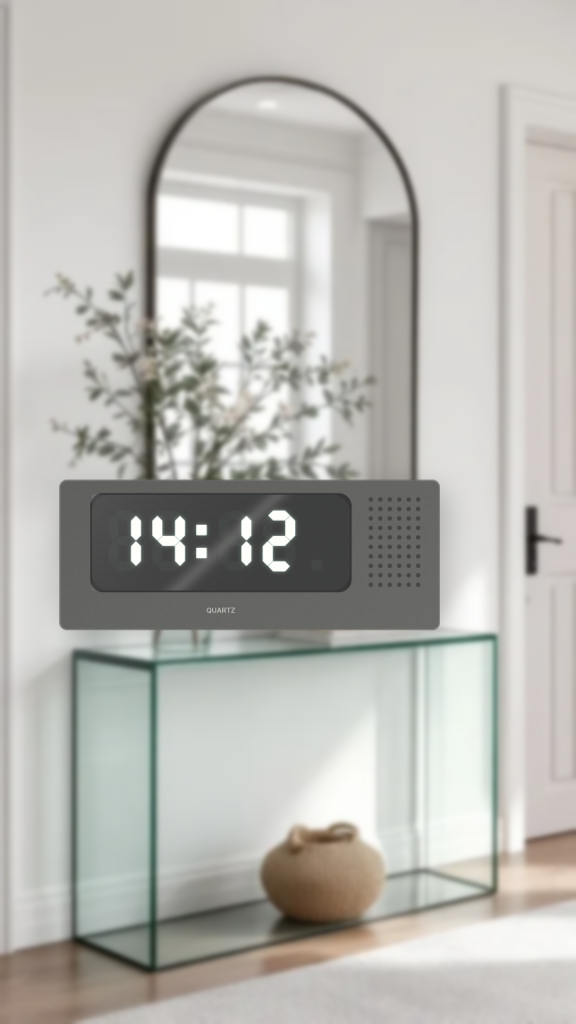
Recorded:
T14:12
